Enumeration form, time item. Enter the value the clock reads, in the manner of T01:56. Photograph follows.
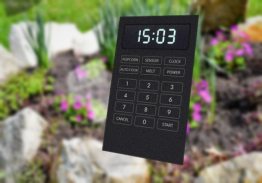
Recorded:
T15:03
